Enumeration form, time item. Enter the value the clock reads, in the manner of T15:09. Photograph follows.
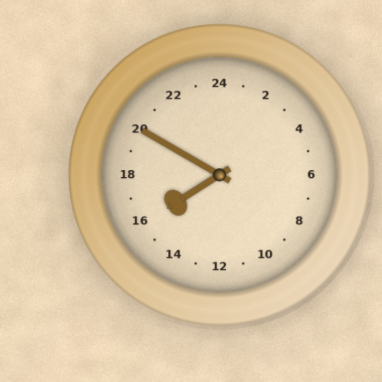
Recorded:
T15:50
